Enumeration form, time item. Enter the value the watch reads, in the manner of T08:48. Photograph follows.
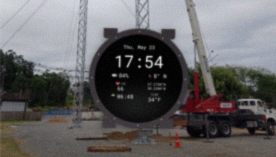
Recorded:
T17:54
